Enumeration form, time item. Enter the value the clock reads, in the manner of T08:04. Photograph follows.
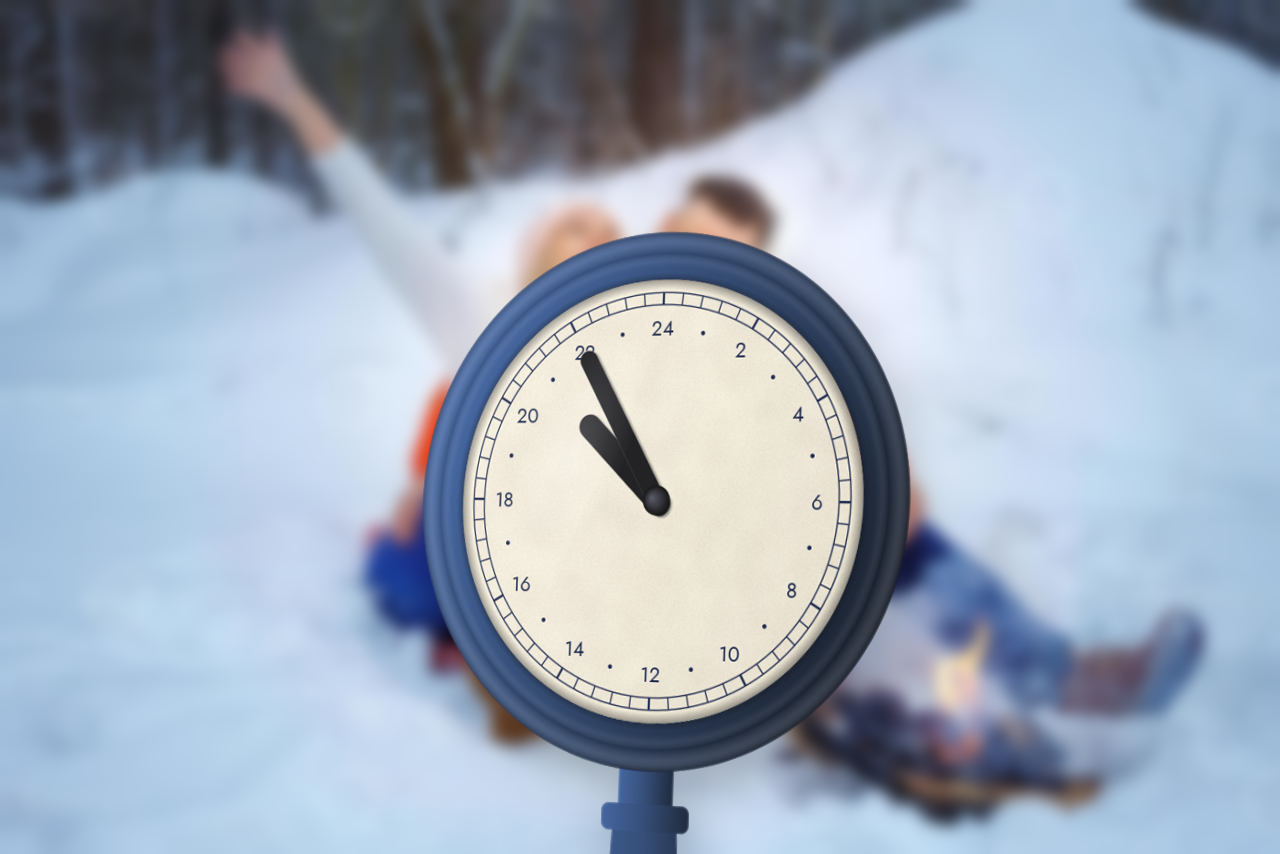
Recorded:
T20:55
